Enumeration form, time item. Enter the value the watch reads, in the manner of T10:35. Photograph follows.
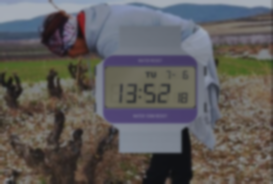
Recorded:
T13:52
